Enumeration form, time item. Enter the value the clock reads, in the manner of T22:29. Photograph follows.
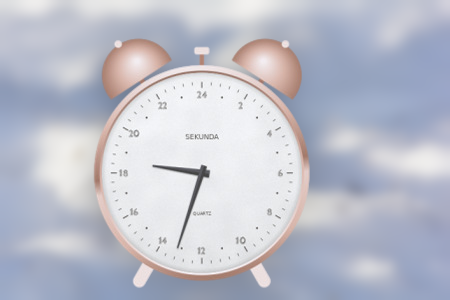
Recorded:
T18:33
